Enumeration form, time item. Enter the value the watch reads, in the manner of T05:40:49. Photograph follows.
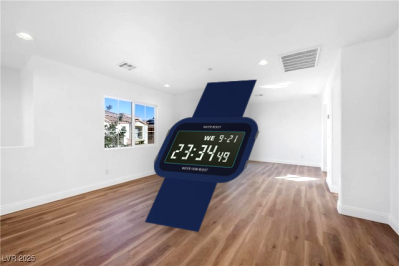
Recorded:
T23:34:49
